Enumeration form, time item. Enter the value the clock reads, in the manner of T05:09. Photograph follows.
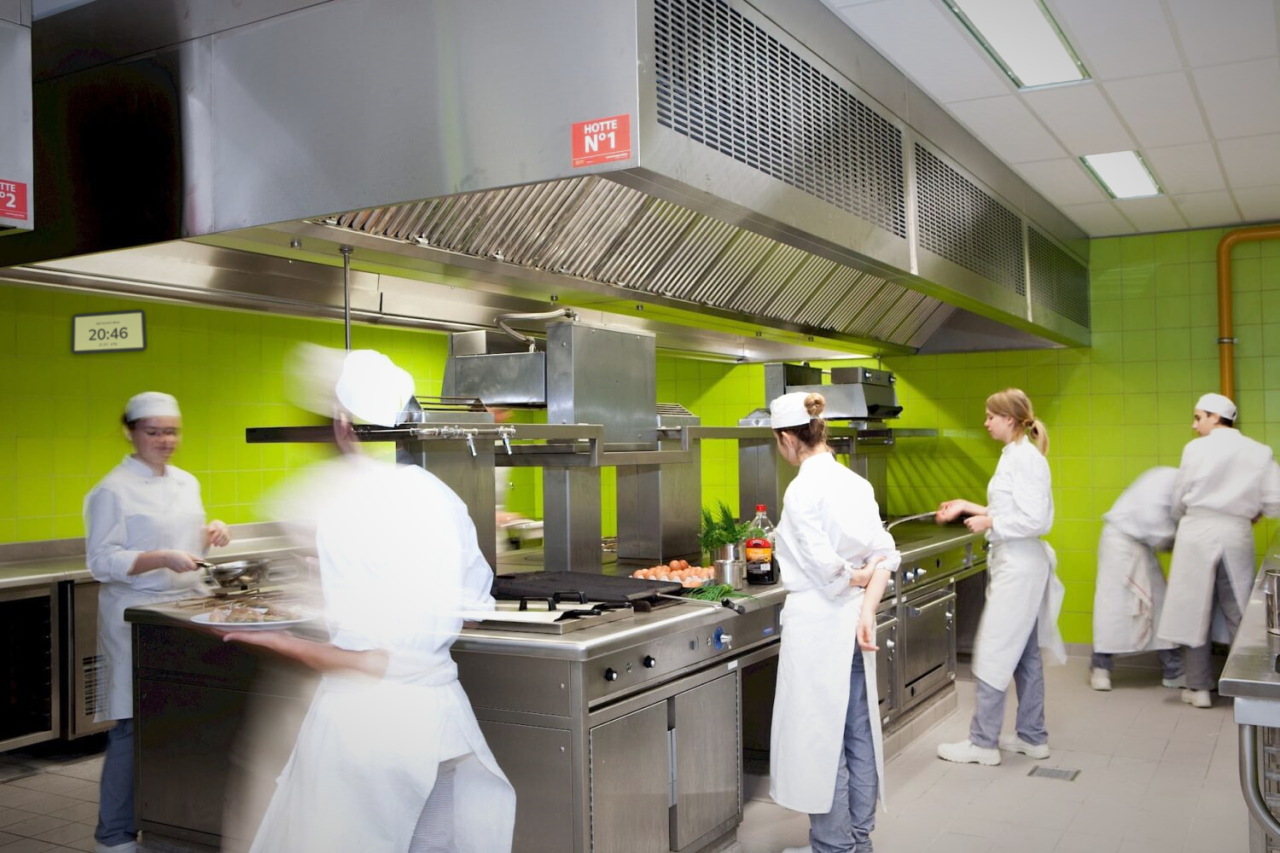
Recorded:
T20:46
